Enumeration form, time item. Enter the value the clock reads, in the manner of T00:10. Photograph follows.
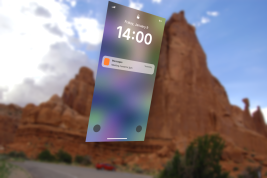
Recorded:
T14:00
